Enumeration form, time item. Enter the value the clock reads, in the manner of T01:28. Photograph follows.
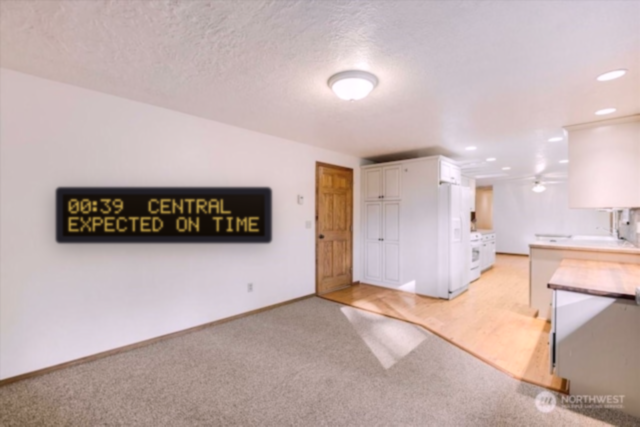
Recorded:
T00:39
